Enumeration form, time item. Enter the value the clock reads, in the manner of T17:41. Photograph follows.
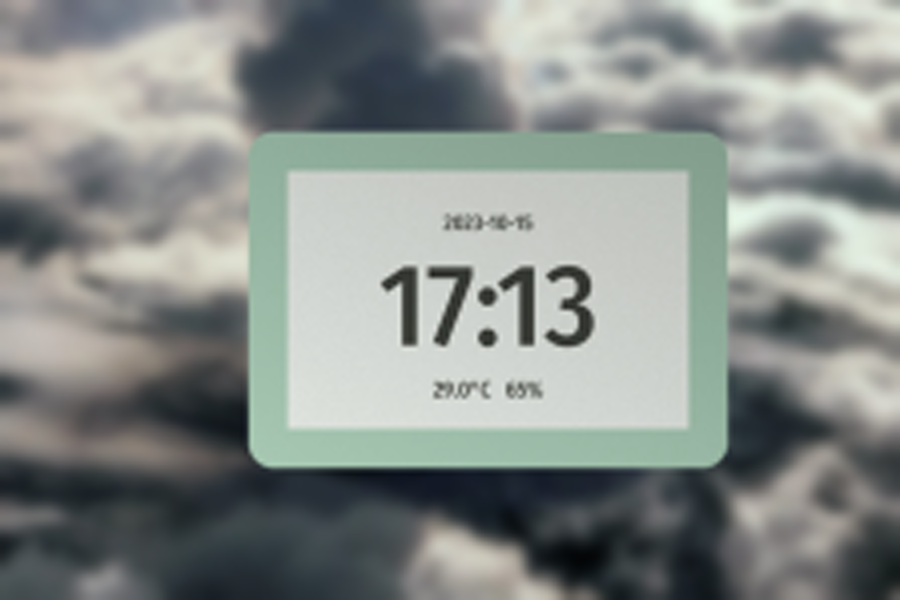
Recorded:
T17:13
